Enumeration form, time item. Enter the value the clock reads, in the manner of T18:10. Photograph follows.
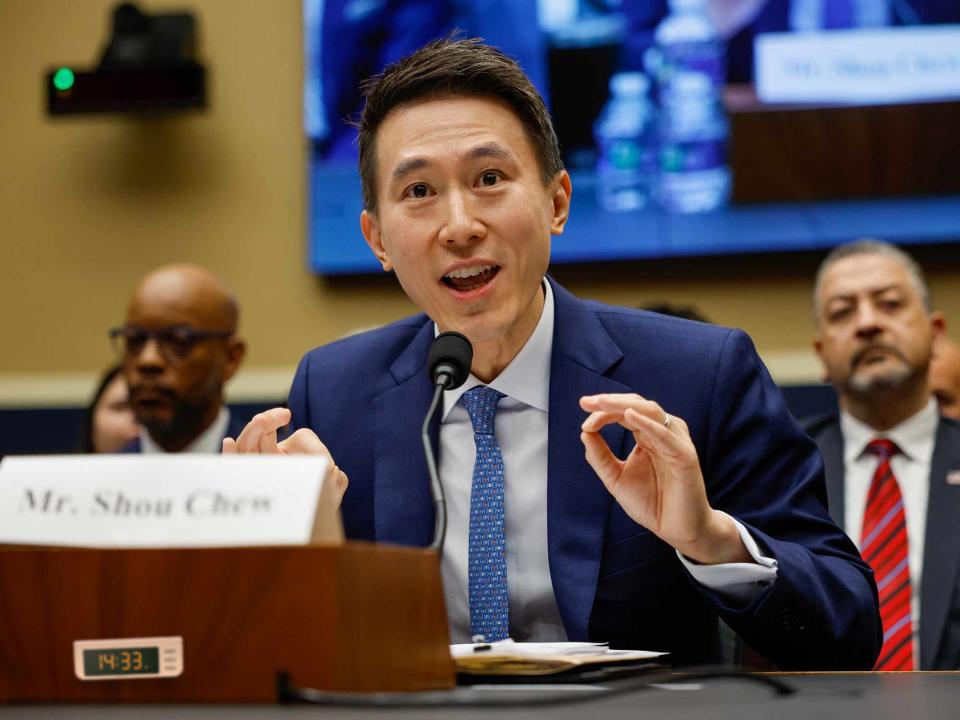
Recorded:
T14:33
